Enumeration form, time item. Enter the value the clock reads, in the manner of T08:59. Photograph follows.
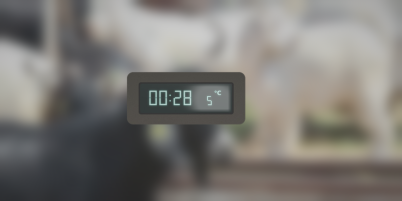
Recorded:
T00:28
